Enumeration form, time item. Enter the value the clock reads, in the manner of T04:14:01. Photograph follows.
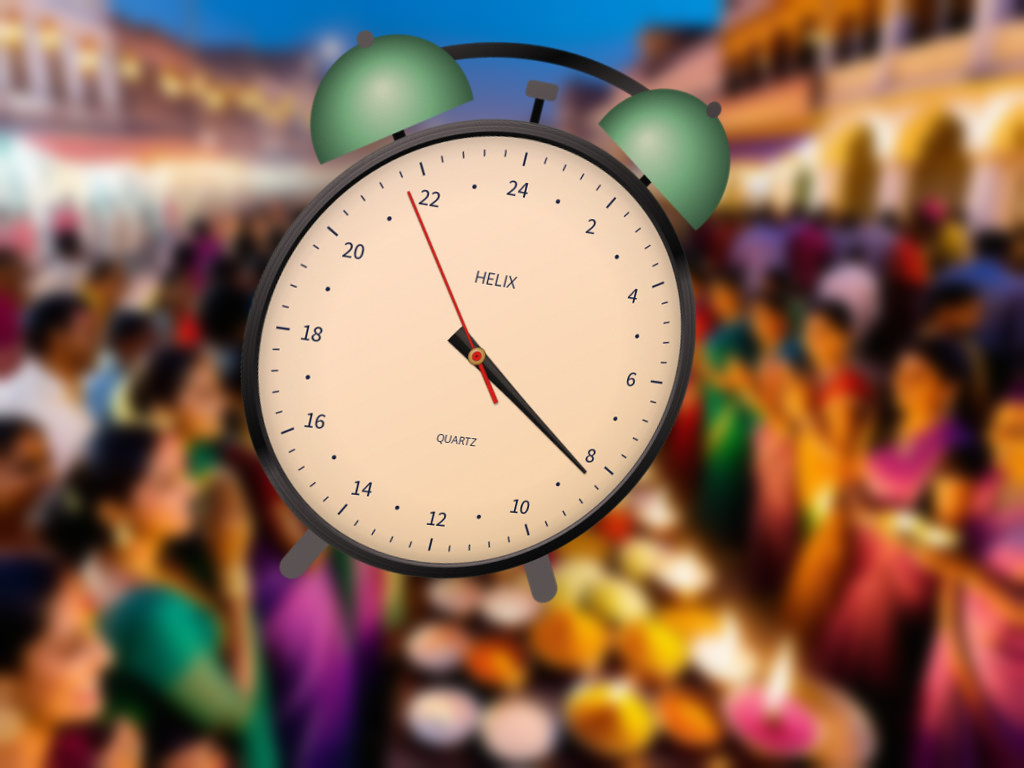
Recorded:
T08:20:54
